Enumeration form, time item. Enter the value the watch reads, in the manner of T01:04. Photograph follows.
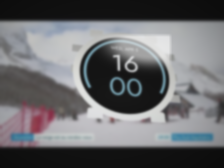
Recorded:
T16:00
